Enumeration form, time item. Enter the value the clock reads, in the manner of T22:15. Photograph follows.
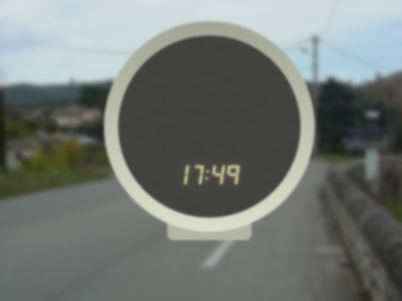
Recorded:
T17:49
